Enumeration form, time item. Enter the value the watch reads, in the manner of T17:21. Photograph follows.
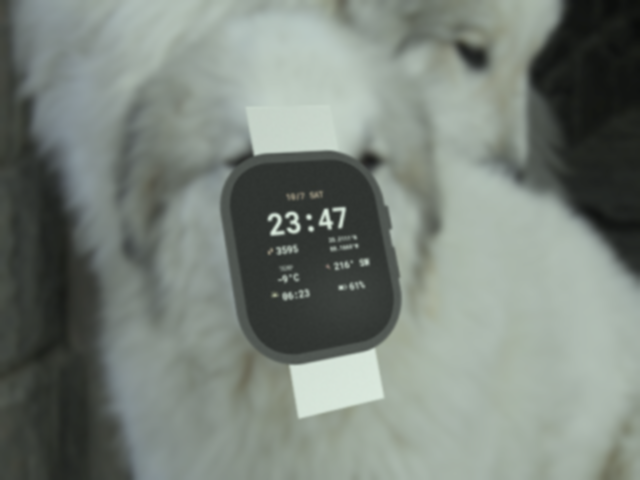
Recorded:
T23:47
